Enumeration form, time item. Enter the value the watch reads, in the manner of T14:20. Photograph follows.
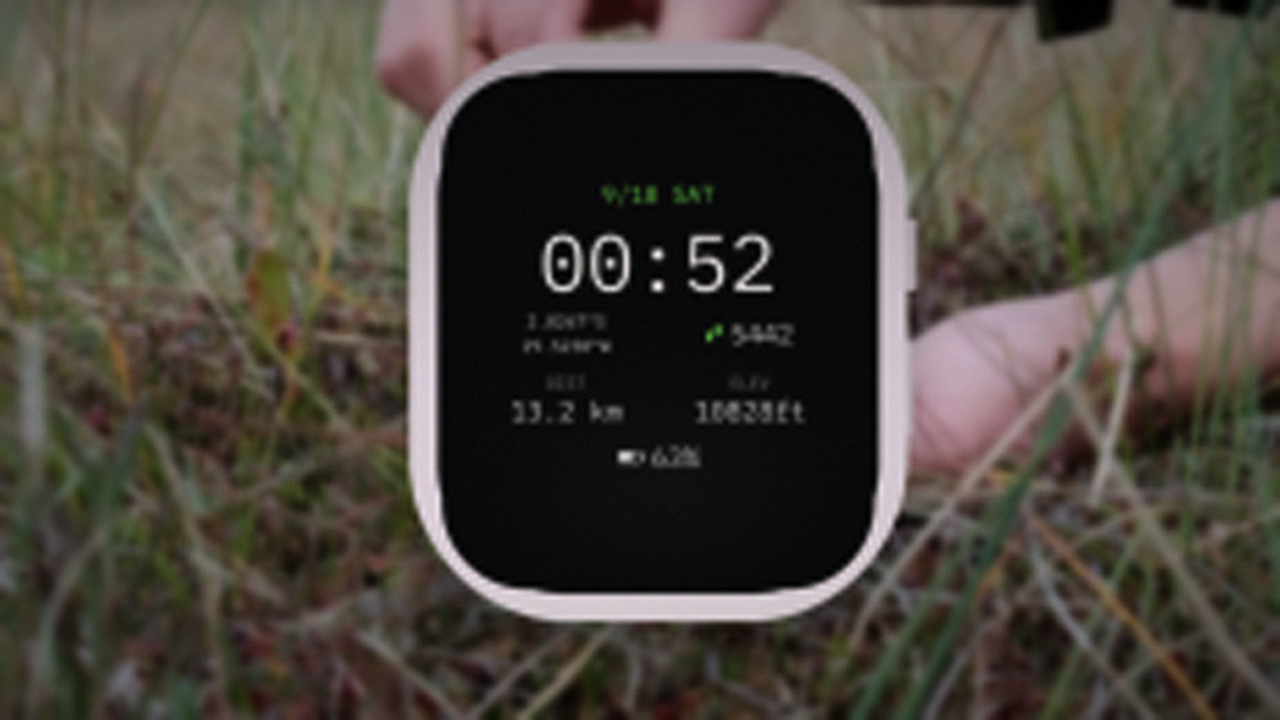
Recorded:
T00:52
